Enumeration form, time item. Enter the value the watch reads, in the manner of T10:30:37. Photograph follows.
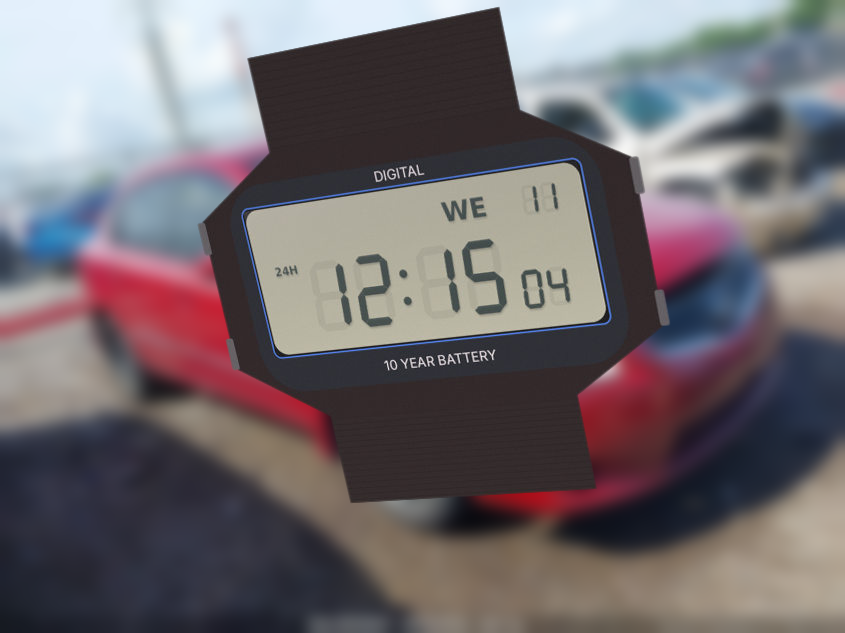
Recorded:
T12:15:04
